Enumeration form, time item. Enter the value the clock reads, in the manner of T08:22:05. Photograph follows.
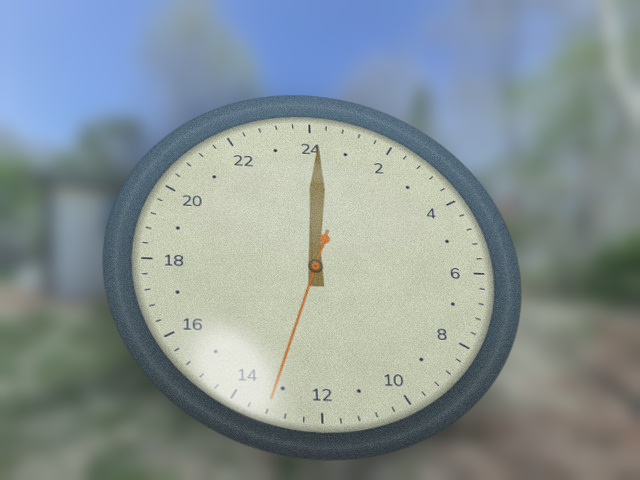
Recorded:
T00:00:33
